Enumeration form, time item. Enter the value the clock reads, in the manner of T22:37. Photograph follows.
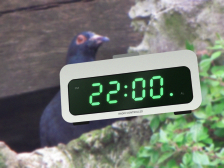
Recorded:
T22:00
